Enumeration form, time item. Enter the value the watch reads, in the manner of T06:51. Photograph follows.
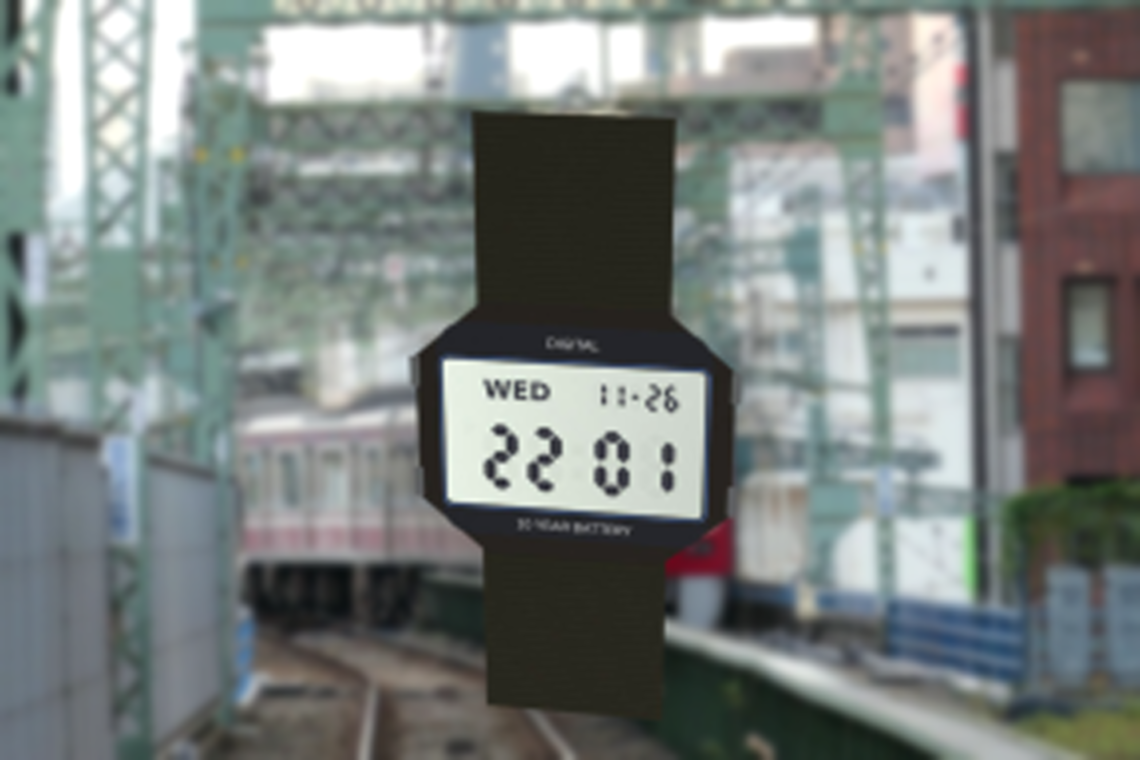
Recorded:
T22:01
